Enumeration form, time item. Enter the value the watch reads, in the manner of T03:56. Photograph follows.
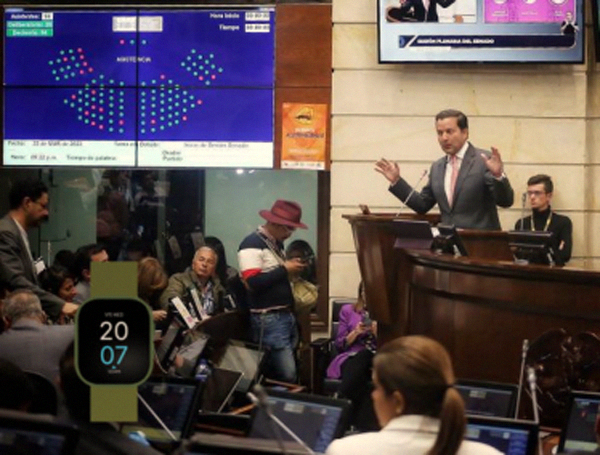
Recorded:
T20:07
